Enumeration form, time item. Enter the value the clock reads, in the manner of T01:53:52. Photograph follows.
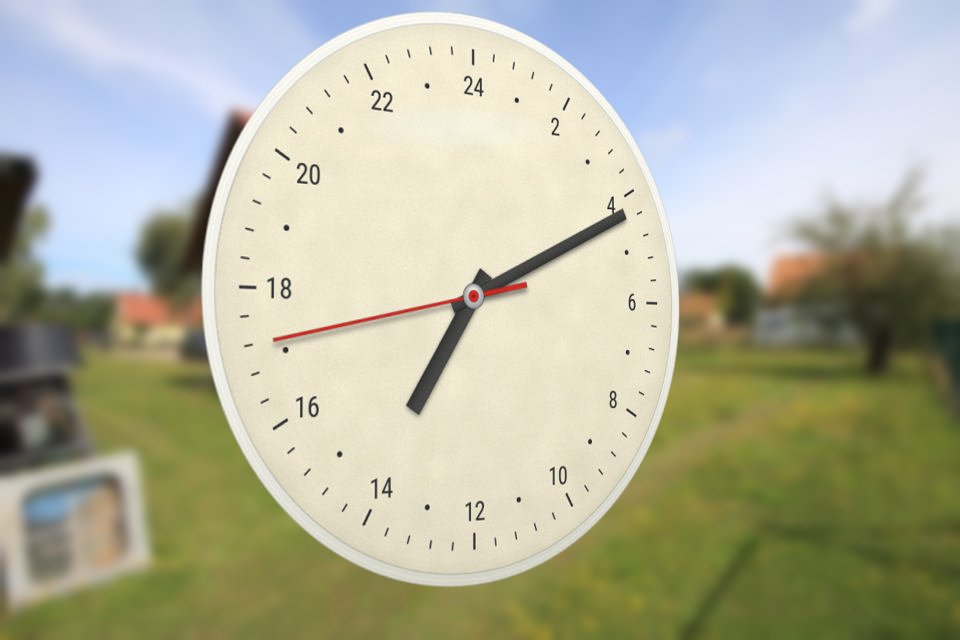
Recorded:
T14:10:43
